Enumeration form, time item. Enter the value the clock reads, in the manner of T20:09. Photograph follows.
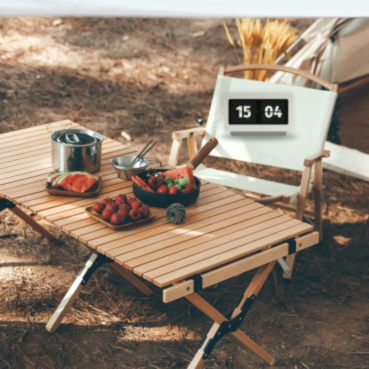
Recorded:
T15:04
